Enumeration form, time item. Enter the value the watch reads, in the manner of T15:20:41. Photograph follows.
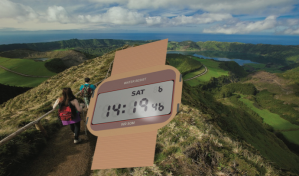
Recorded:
T14:19:46
